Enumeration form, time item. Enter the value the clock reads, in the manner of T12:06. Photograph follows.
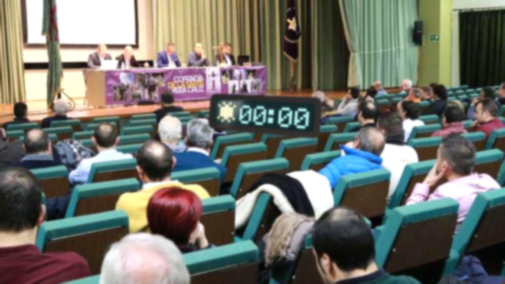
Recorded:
T00:00
